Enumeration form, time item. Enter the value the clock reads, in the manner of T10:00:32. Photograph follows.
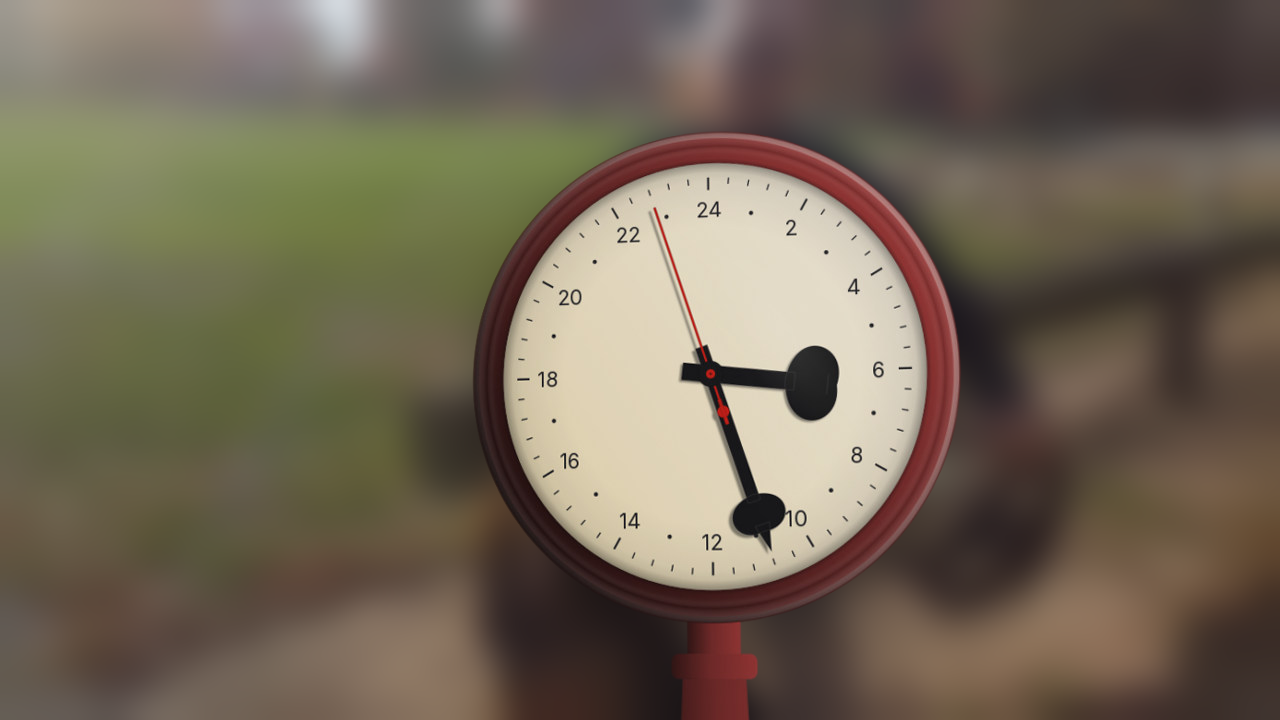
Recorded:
T06:26:57
